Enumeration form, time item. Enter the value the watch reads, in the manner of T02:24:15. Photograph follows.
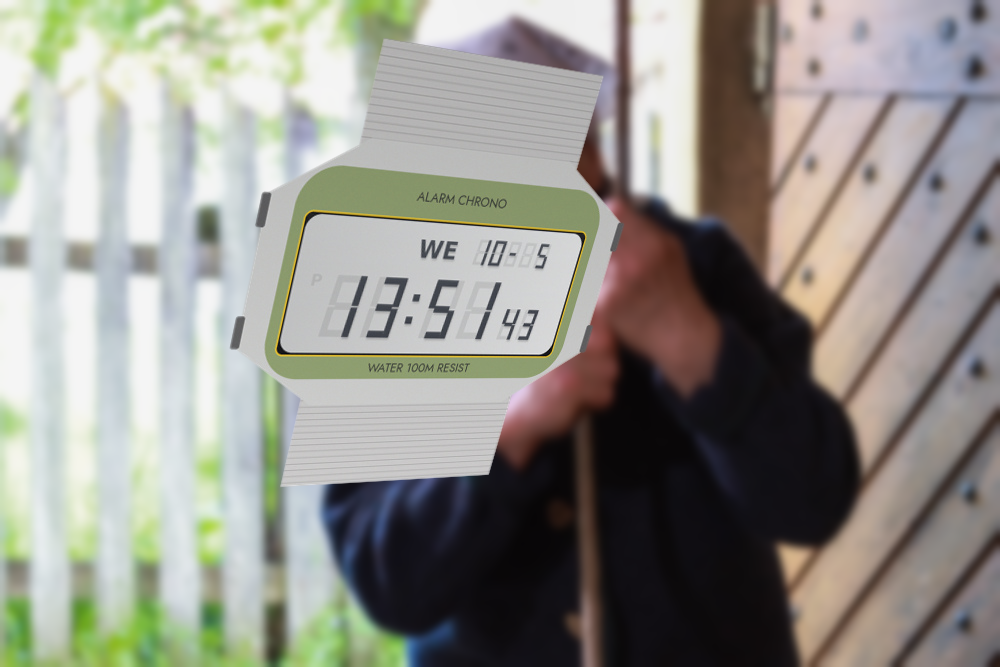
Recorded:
T13:51:43
